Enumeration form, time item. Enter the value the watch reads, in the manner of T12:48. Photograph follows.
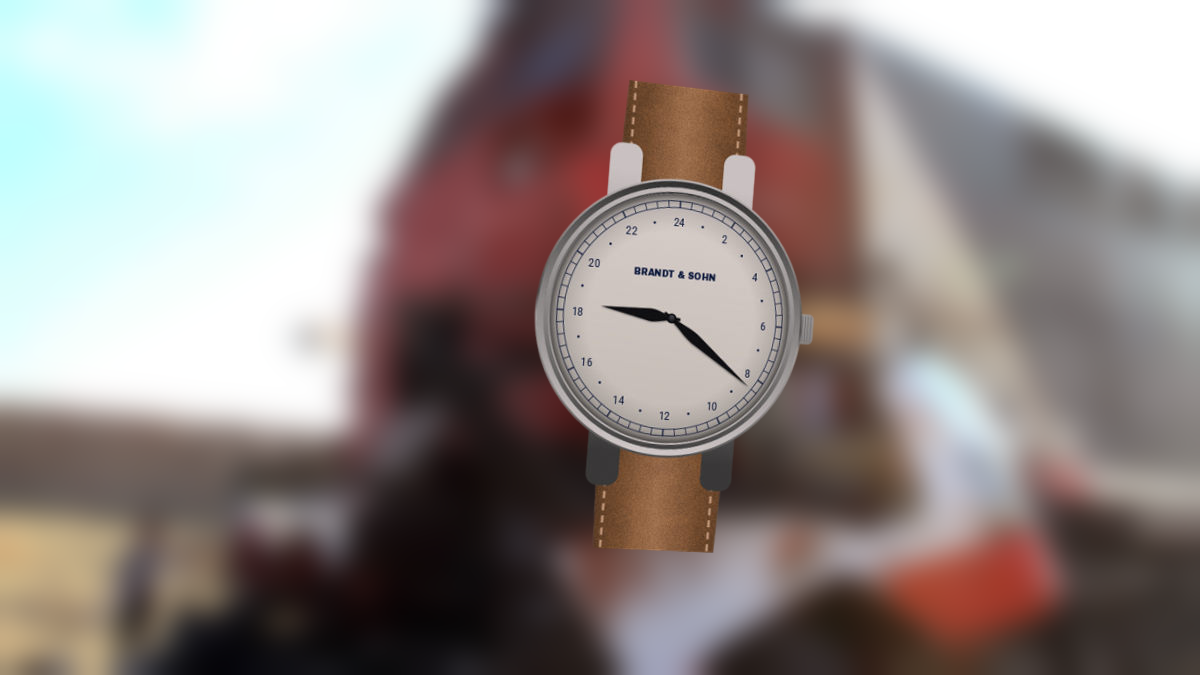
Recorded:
T18:21
